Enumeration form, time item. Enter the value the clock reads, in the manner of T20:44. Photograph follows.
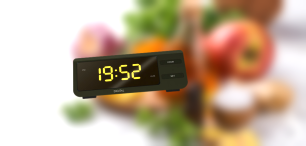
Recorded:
T19:52
